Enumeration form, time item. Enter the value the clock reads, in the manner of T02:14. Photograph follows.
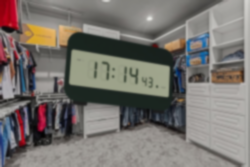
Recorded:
T17:14
